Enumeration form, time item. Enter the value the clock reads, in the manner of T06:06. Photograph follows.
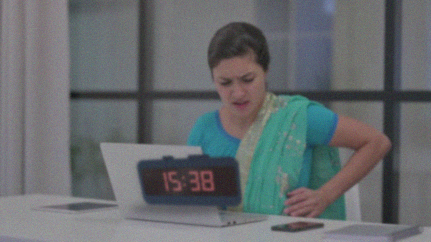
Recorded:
T15:38
